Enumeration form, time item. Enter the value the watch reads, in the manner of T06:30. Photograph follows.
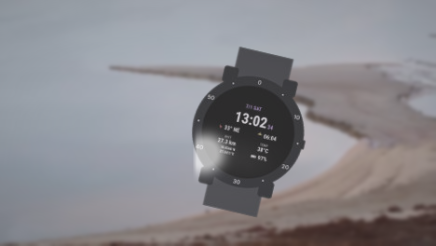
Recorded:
T13:02
